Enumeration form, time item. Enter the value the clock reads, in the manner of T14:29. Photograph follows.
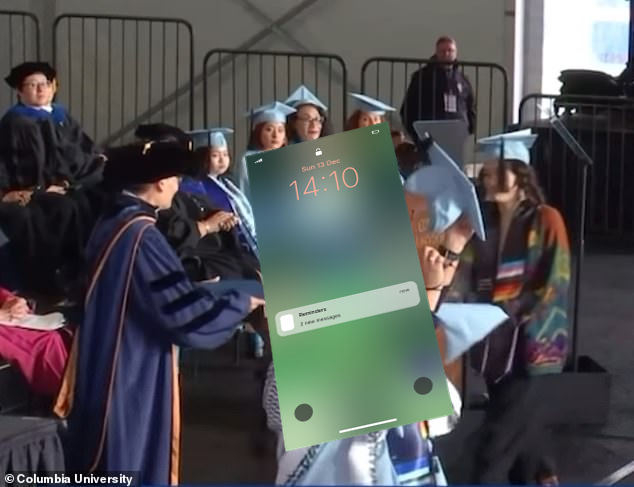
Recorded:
T14:10
